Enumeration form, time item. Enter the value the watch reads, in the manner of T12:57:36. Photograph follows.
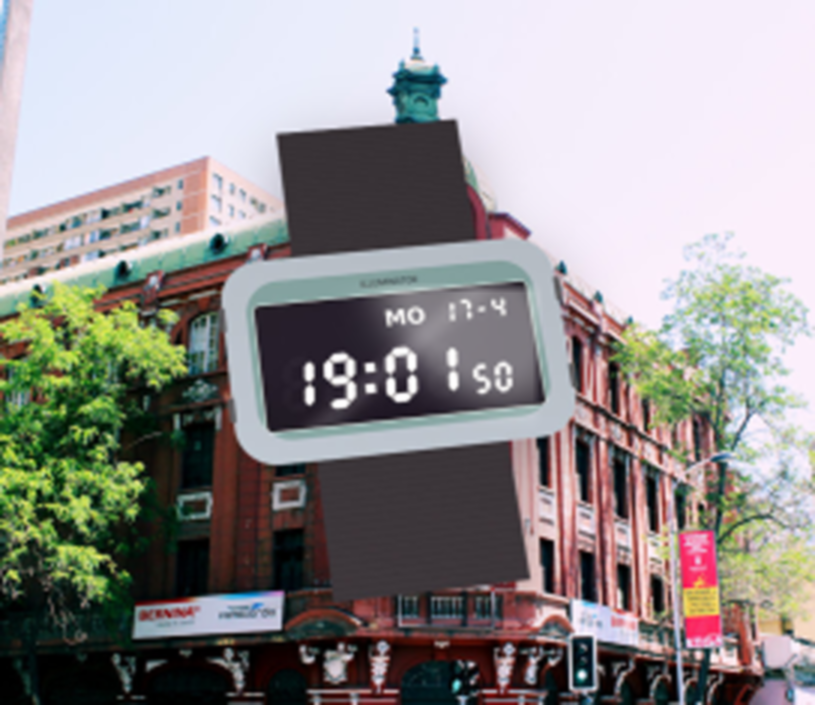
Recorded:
T19:01:50
